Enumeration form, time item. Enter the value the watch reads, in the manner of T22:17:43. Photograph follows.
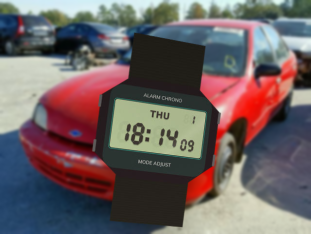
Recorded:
T18:14:09
